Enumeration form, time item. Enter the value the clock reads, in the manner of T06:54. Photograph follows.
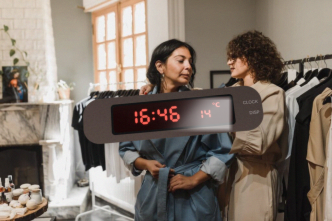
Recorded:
T16:46
